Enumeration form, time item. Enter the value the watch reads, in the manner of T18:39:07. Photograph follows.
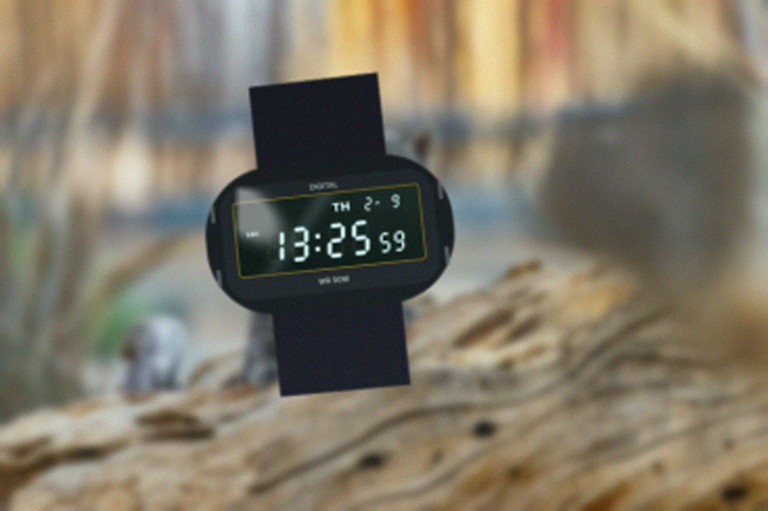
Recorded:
T13:25:59
